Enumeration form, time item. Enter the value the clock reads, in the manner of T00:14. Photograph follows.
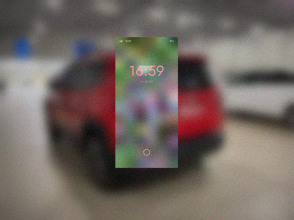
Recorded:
T16:59
